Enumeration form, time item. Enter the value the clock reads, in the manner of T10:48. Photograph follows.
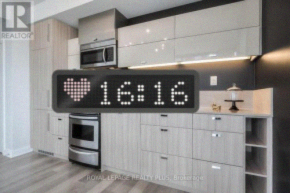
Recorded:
T16:16
